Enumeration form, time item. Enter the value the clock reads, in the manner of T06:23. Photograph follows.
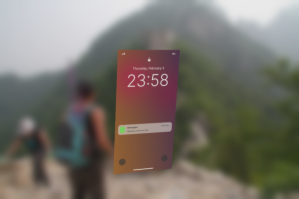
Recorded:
T23:58
